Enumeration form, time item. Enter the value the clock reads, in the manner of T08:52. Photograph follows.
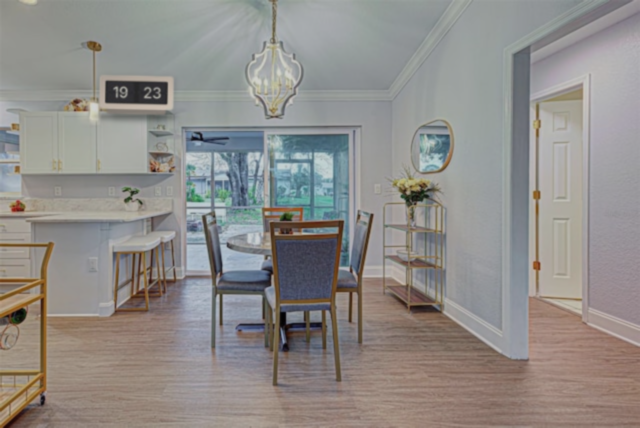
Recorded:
T19:23
